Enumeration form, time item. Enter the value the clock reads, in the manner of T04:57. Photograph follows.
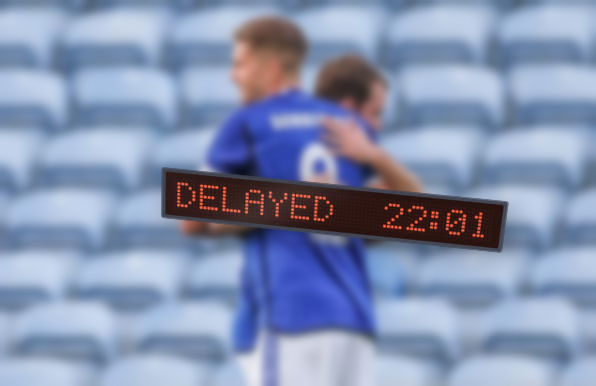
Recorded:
T22:01
